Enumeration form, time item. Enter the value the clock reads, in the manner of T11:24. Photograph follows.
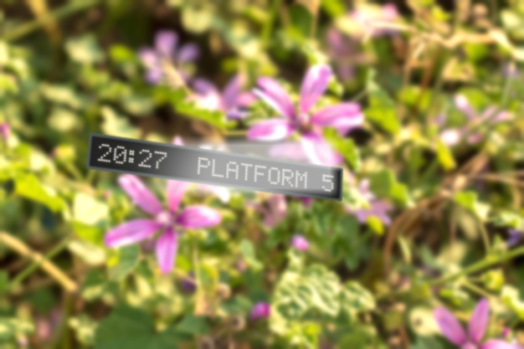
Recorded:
T20:27
